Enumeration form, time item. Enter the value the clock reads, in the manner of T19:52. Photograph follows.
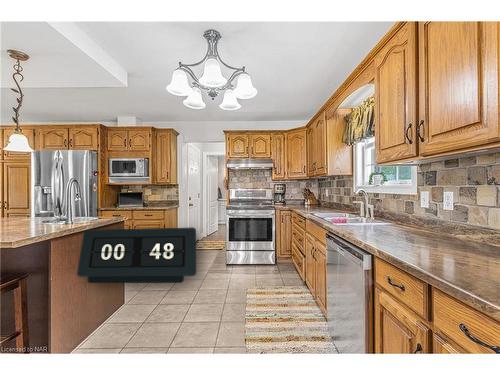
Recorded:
T00:48
